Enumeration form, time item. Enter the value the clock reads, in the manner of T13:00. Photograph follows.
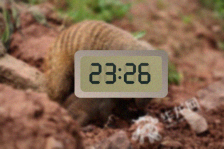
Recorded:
T23:26
